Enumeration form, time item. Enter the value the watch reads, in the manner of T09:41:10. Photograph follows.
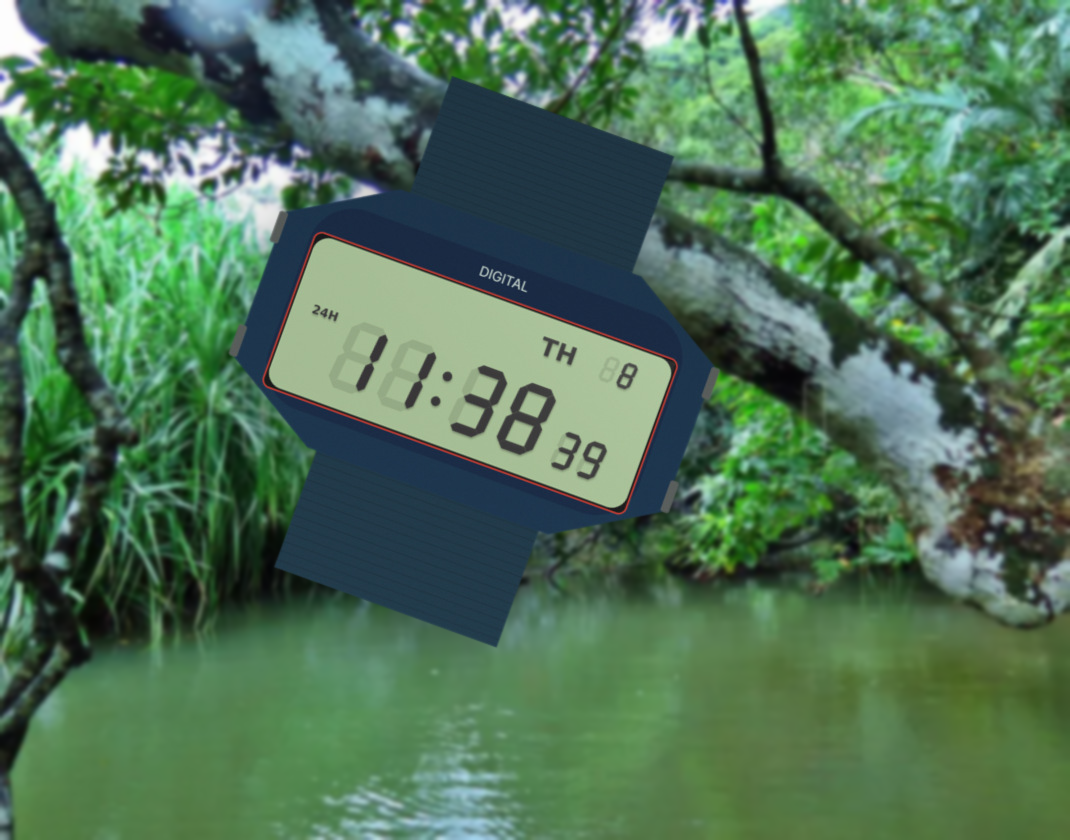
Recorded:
T11:38:39
